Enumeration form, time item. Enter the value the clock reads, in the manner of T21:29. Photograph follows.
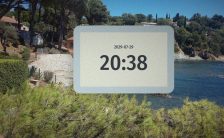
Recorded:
T20:38
